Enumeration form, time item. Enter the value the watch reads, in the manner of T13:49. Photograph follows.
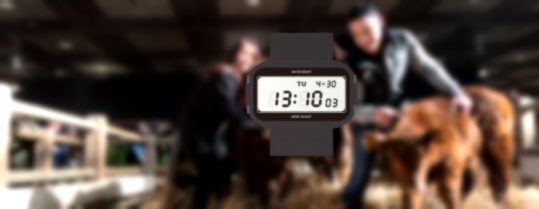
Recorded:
T13:10
